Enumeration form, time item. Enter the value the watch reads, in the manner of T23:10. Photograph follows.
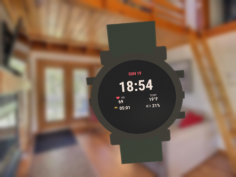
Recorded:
T18:54
